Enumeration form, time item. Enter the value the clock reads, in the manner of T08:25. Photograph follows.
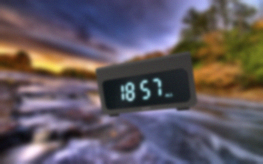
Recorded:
T18:57
